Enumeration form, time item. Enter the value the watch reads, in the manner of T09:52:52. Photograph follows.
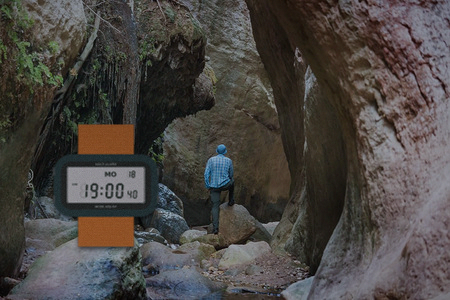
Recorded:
T19:00:40
